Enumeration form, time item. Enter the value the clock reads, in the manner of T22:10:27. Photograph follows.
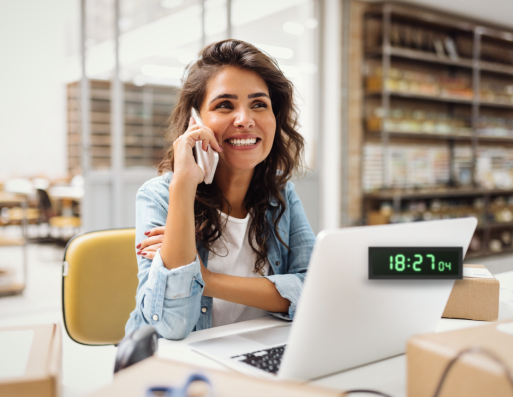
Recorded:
T18:27:04
